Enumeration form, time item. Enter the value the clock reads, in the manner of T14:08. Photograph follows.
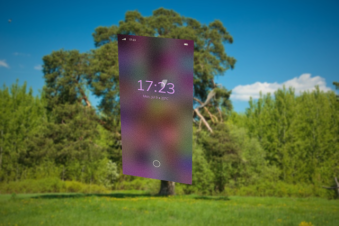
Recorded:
T17:23
